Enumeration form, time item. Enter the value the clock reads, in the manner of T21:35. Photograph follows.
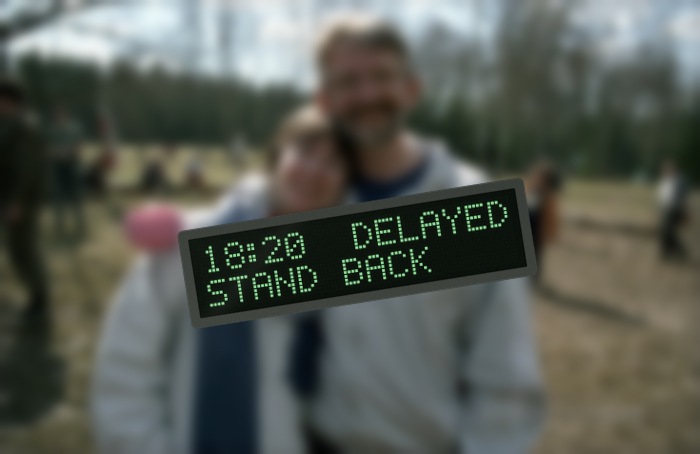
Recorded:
T18:20
